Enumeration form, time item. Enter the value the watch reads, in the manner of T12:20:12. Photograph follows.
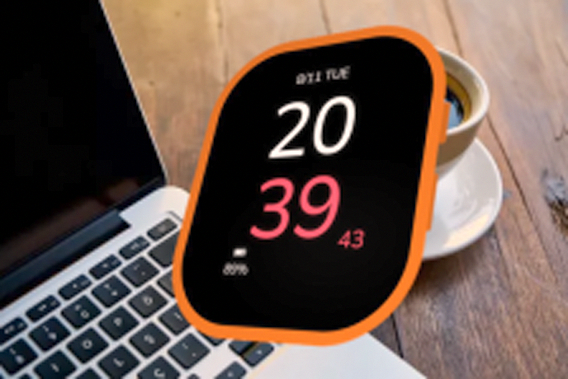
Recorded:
T20:39:43
